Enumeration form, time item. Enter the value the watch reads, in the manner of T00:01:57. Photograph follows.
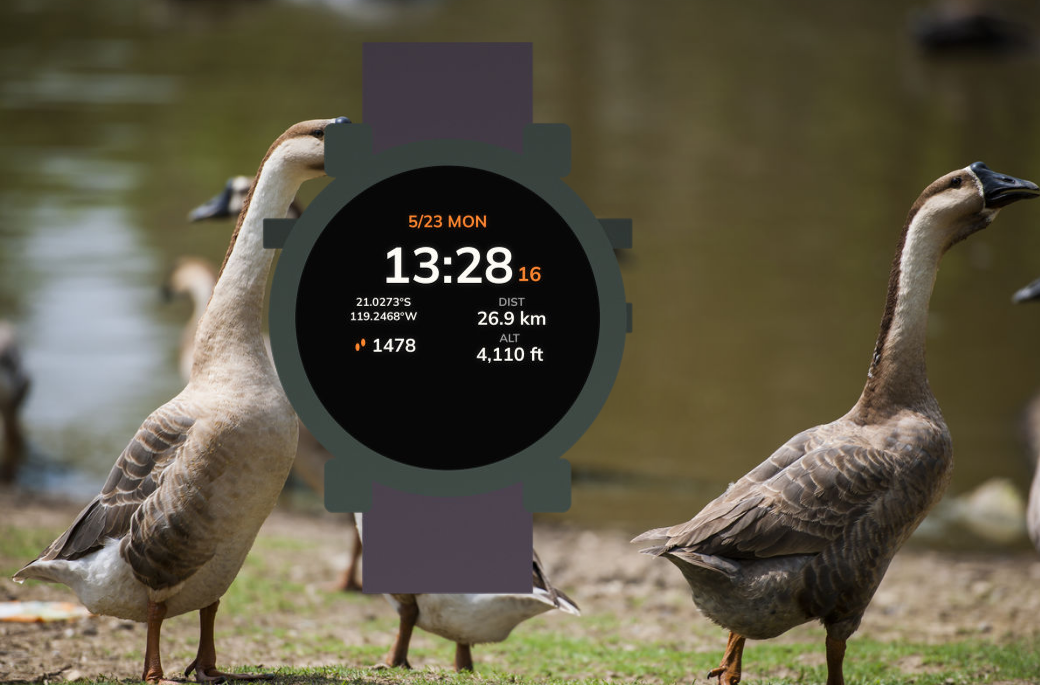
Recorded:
T13:28:16
